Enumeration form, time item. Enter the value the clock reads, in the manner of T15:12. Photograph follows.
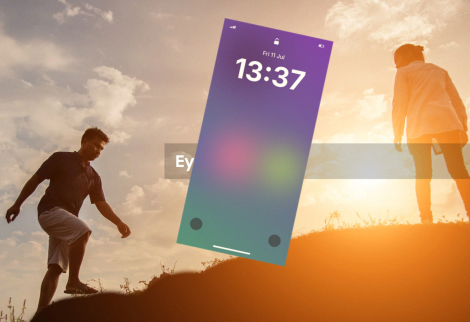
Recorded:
T13:37
